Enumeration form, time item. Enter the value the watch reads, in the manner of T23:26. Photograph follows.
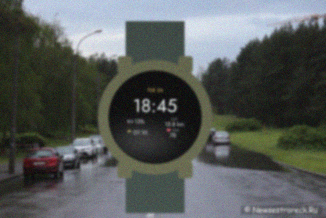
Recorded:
T18:45
